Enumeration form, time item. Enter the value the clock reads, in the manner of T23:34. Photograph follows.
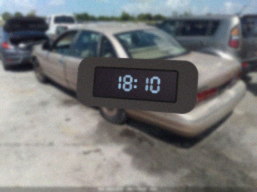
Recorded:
T18:10
